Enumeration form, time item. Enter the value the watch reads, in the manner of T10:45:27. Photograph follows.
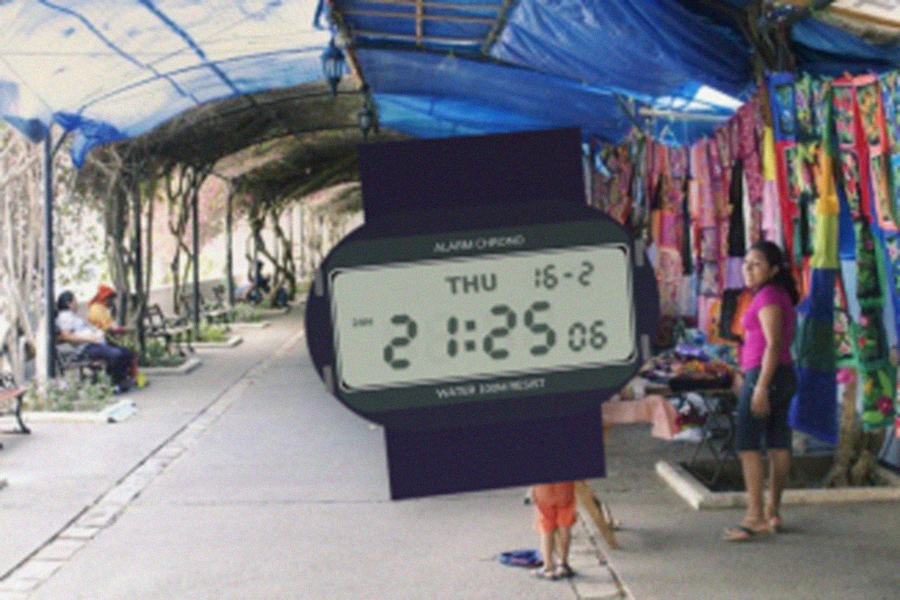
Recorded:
T21:25:06
